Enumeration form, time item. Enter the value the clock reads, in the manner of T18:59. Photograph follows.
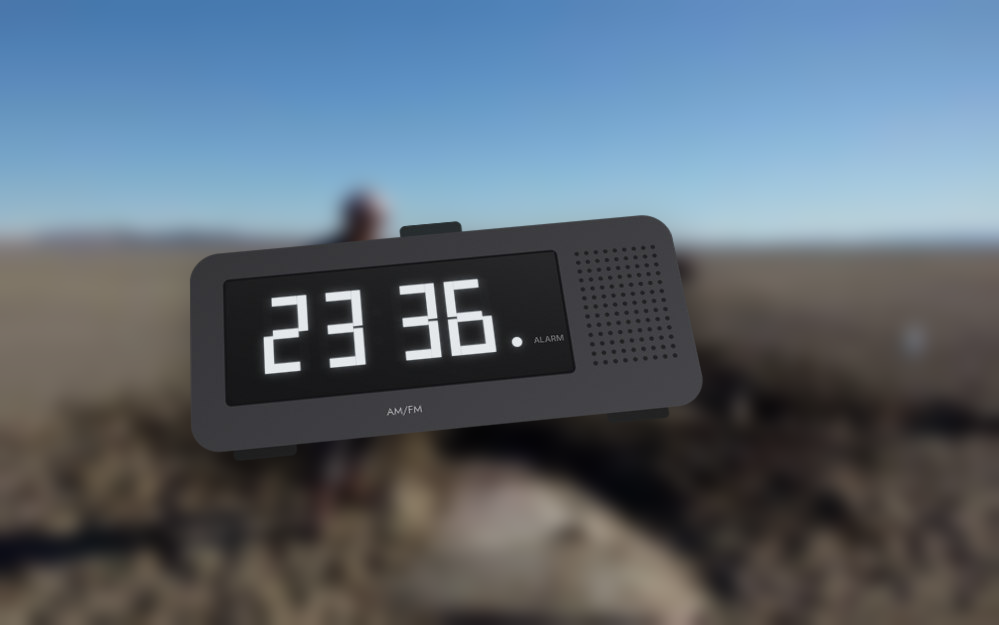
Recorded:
T23:36
